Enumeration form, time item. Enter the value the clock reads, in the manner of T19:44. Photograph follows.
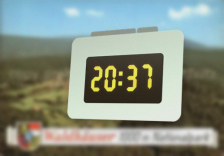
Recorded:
T20:37
